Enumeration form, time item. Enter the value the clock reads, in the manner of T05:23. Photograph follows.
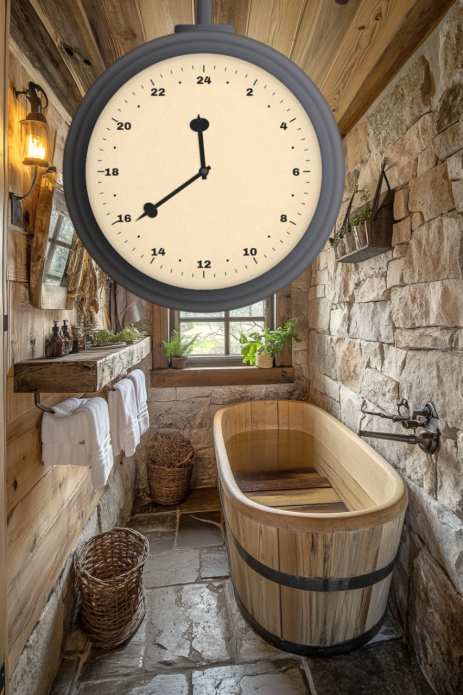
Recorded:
T23:39
